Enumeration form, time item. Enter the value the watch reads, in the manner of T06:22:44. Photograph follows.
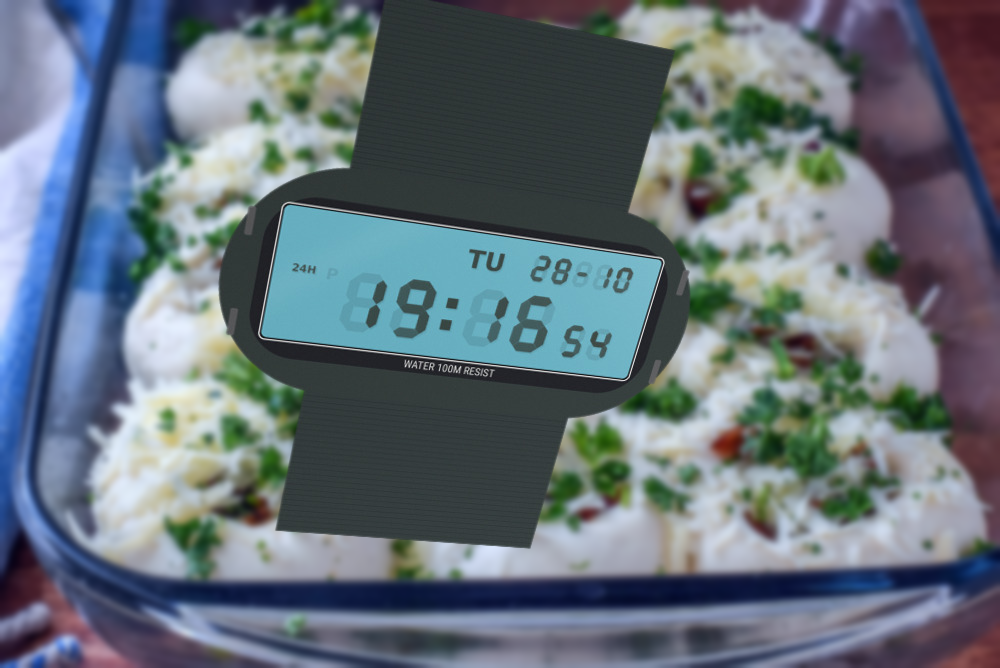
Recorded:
T19:16:54
